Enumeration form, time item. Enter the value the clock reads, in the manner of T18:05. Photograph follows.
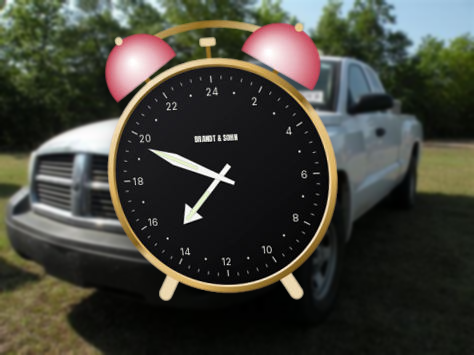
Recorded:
T14:49
